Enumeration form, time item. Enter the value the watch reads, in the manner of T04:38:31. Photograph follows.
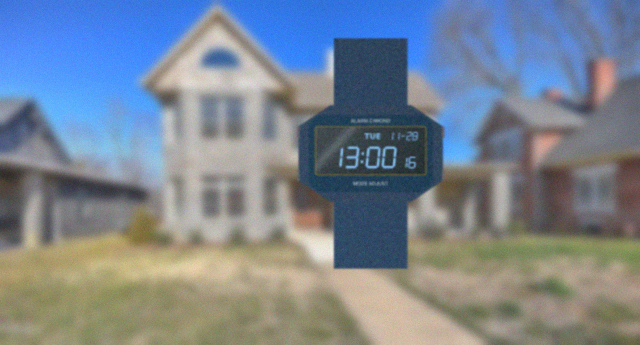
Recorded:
T13:00:16
